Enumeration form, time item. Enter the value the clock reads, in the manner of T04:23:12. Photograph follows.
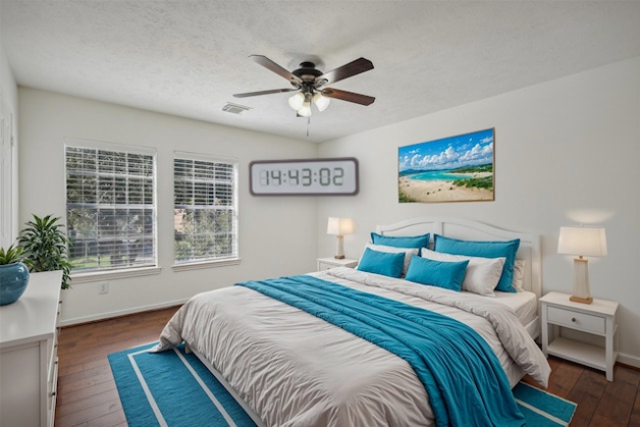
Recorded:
T14:43:02
